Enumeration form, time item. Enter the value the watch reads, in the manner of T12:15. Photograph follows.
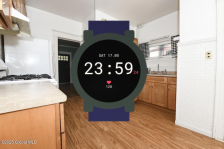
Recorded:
T23:59
